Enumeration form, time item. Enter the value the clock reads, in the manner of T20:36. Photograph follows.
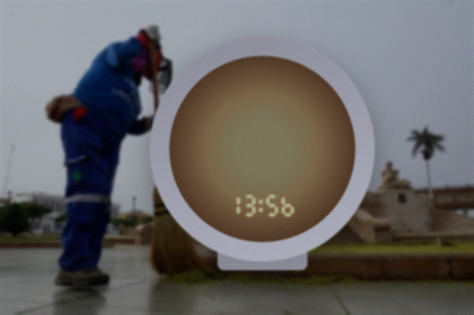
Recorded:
T13:56
